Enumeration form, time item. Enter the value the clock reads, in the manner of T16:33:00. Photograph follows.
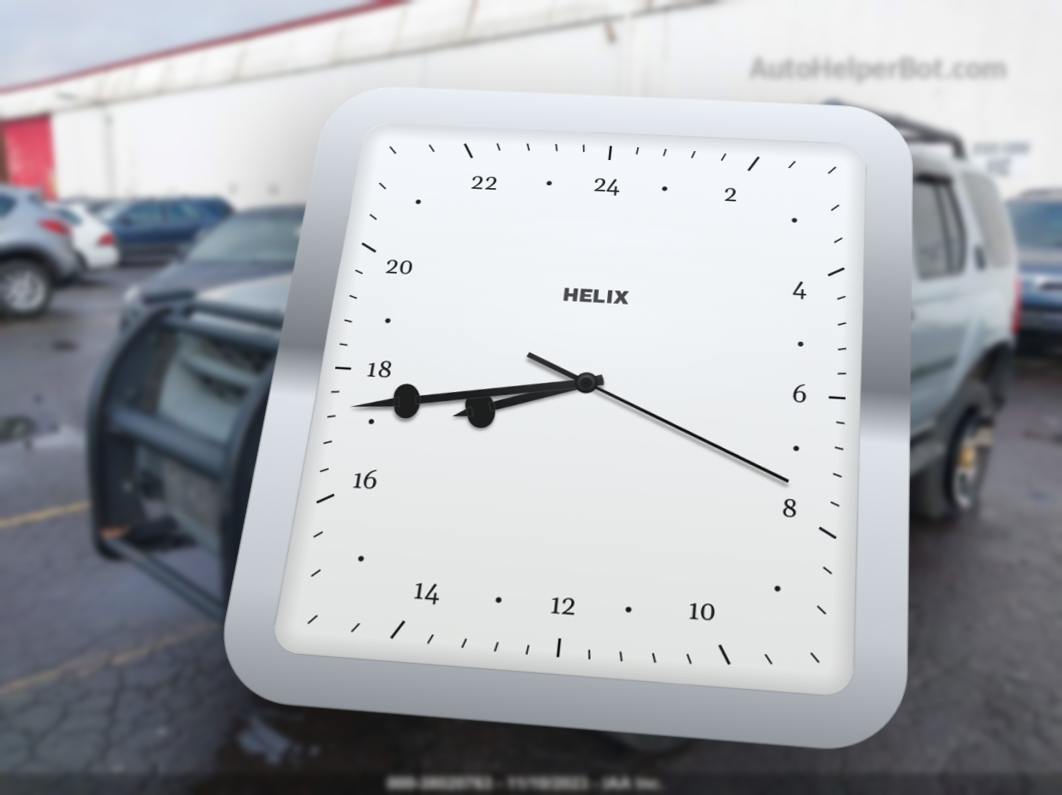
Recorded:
T16:43:19
